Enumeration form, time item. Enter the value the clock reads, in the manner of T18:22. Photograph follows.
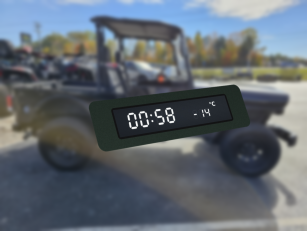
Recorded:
T00:58
